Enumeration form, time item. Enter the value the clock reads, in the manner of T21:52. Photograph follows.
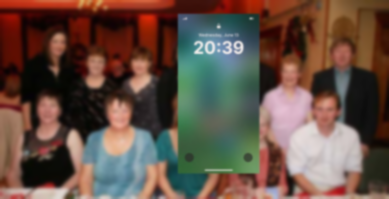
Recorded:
T20:39
